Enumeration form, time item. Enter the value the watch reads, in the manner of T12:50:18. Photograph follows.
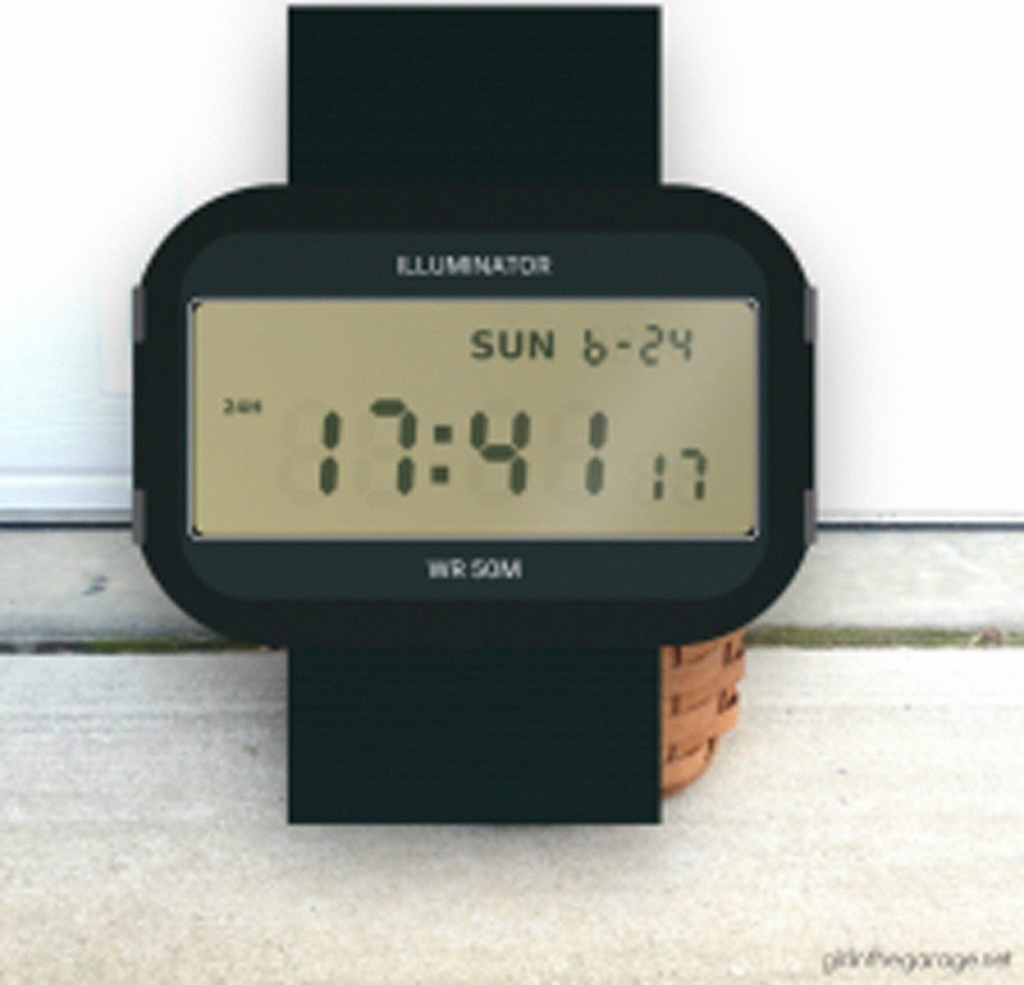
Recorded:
T17:41:17
